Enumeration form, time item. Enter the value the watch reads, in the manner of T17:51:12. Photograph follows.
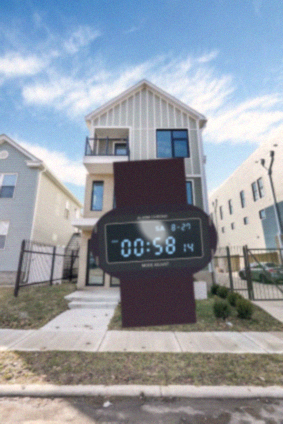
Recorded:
T00:58:14
